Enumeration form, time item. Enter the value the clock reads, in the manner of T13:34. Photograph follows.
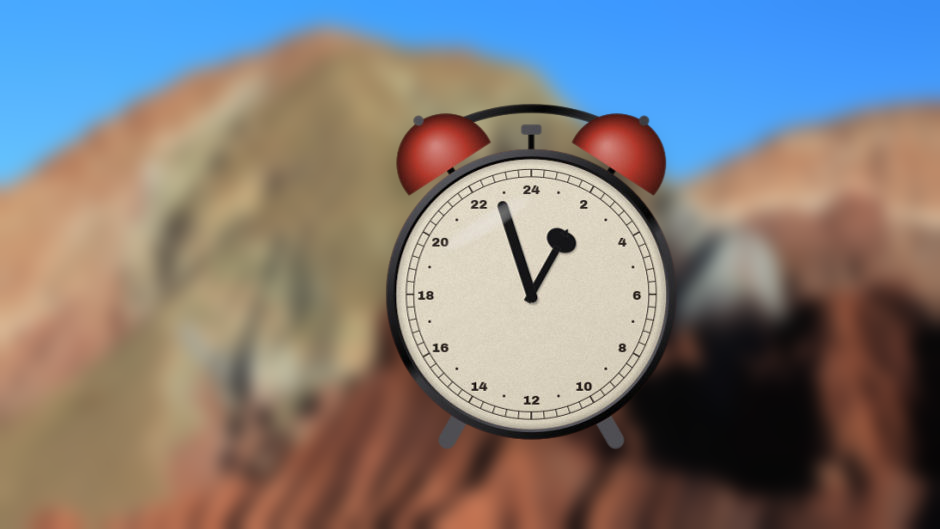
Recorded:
T01:57
